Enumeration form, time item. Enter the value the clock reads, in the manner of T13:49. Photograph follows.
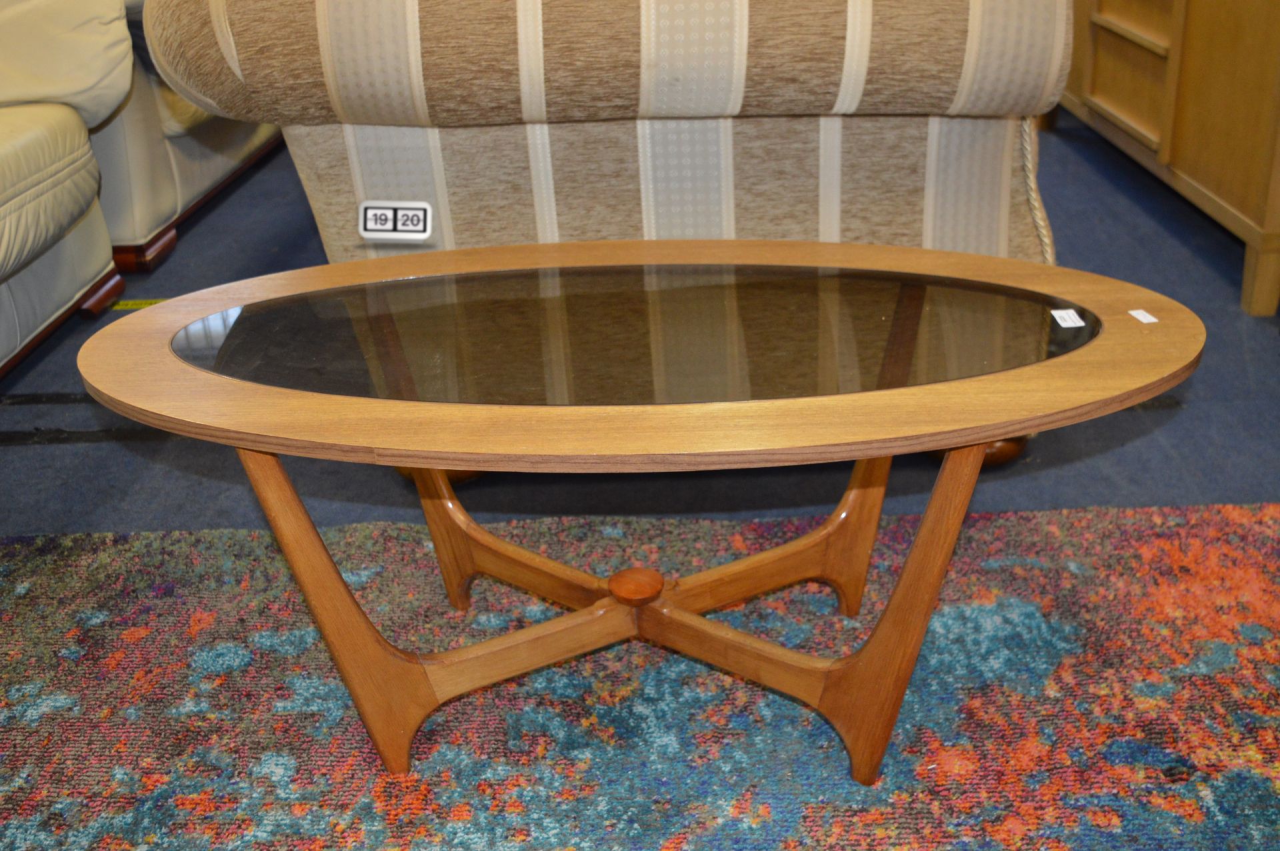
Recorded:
T19:20
